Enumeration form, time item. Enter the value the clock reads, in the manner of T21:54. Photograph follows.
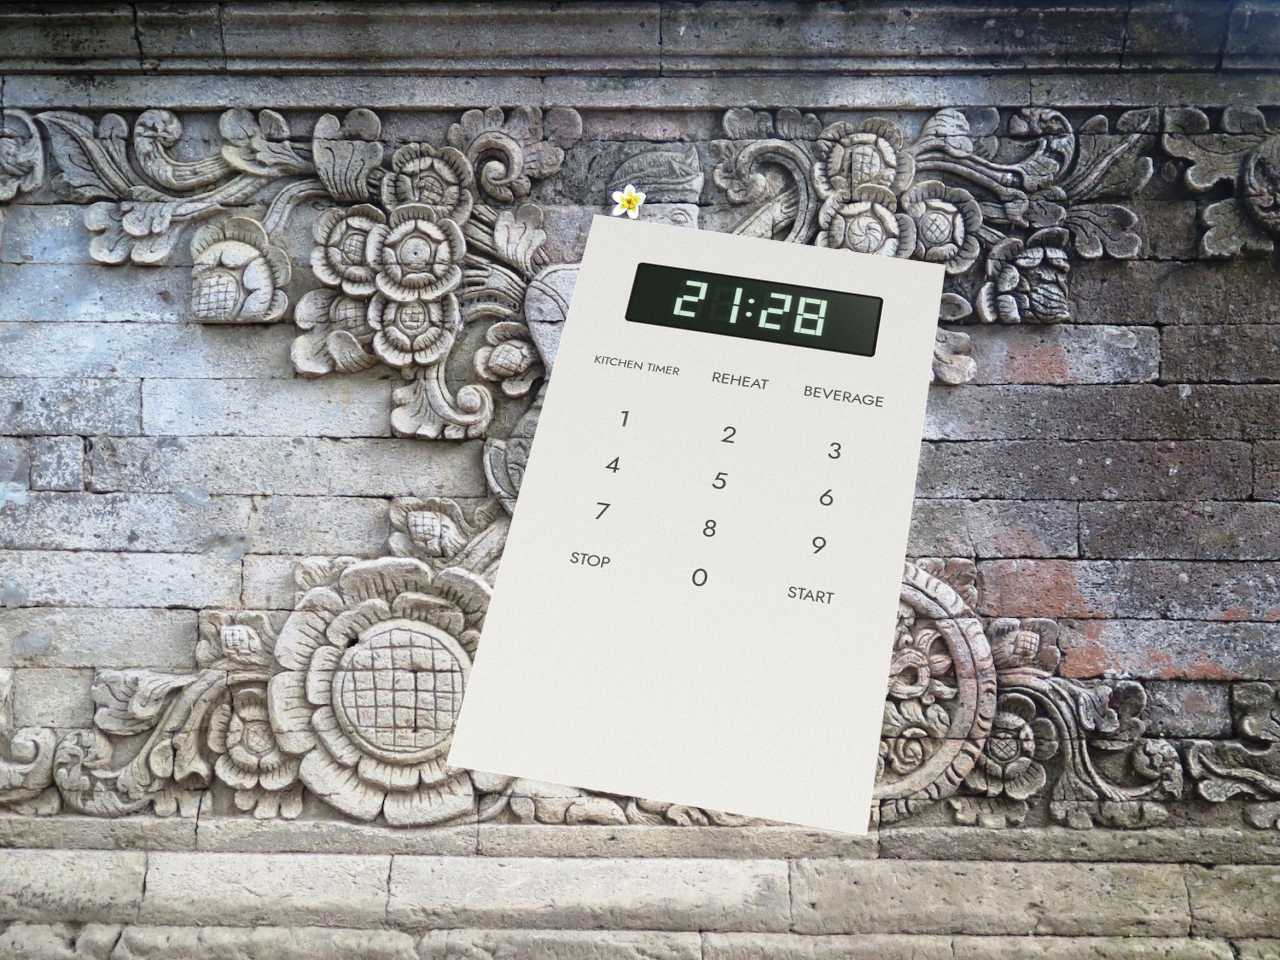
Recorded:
T21:28
